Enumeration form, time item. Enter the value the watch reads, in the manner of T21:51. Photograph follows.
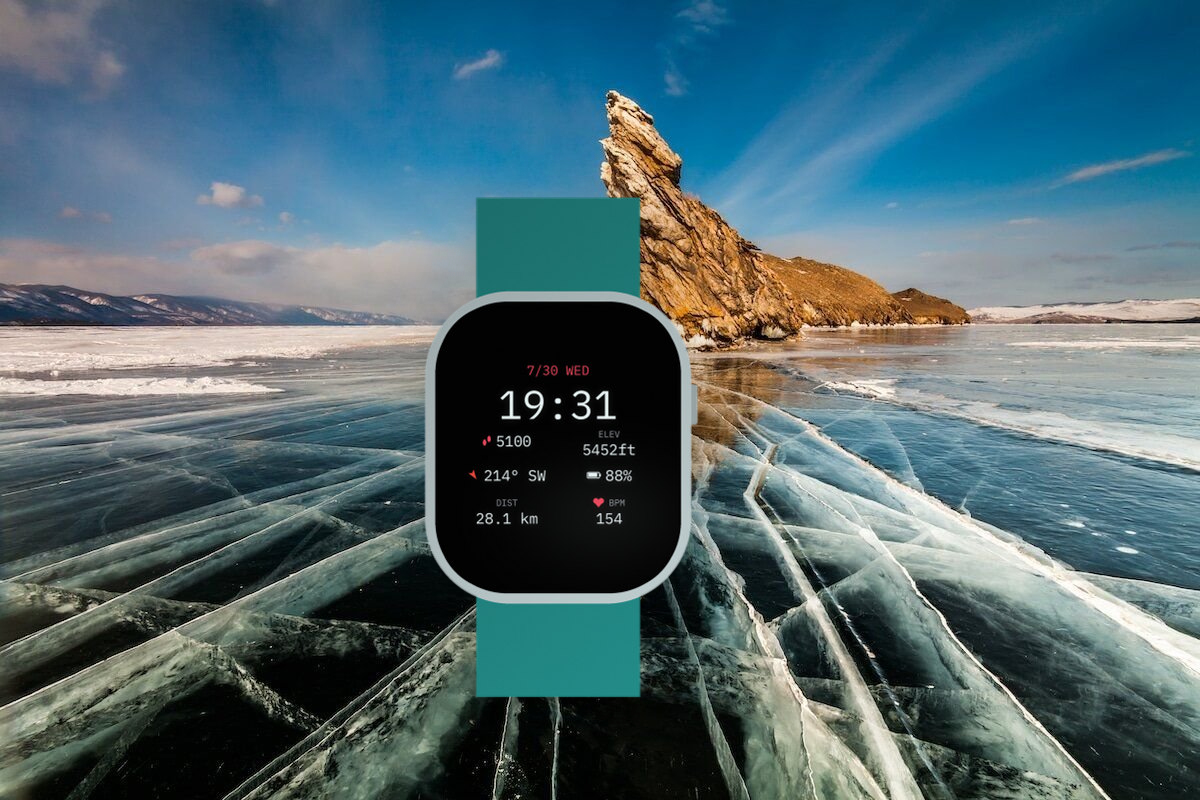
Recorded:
T19:31
